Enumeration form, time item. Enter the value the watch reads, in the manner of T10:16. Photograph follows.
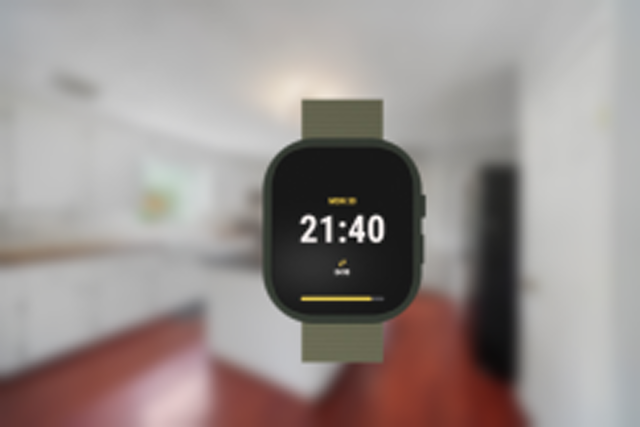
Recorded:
T21:40
